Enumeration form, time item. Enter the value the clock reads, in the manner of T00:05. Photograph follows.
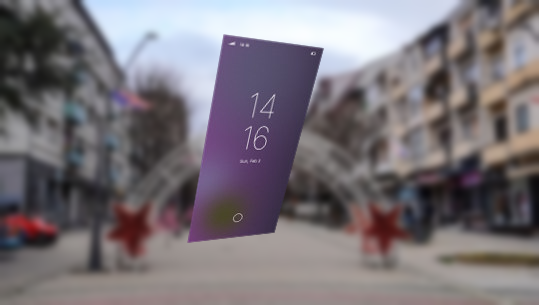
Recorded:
T14:16
